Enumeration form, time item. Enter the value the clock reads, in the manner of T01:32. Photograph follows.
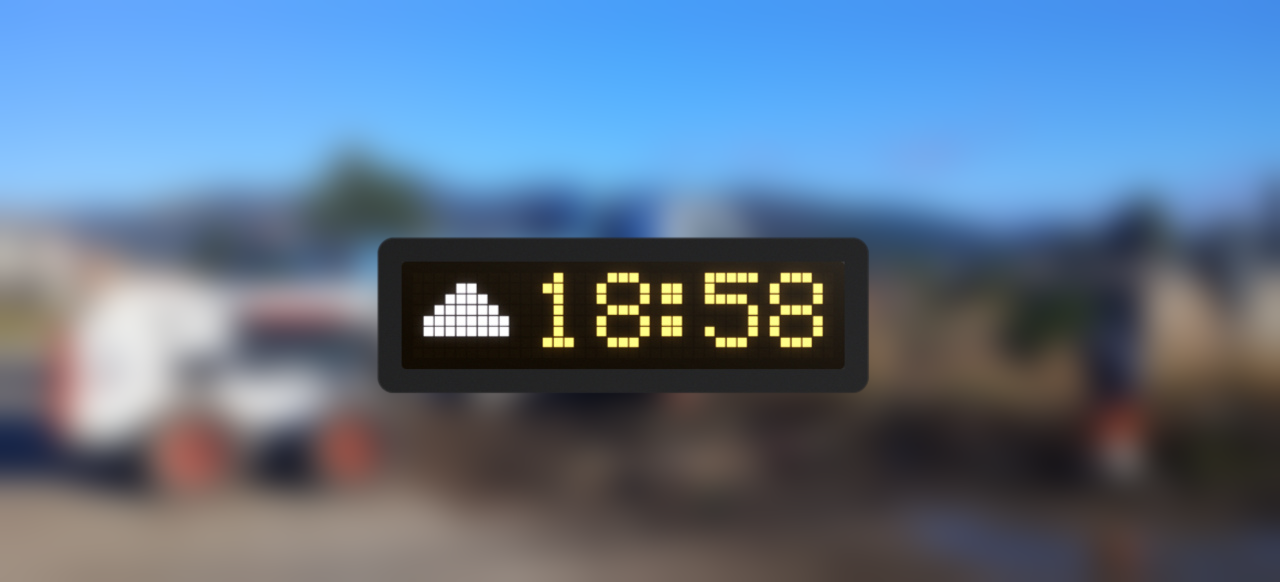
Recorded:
T18:58
